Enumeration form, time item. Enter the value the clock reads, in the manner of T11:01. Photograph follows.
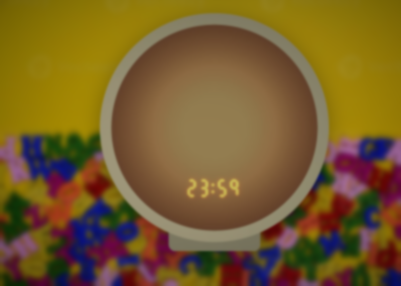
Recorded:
T23:59
